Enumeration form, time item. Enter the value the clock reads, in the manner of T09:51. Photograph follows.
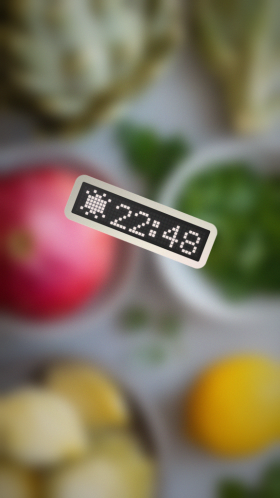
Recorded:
T22:48
